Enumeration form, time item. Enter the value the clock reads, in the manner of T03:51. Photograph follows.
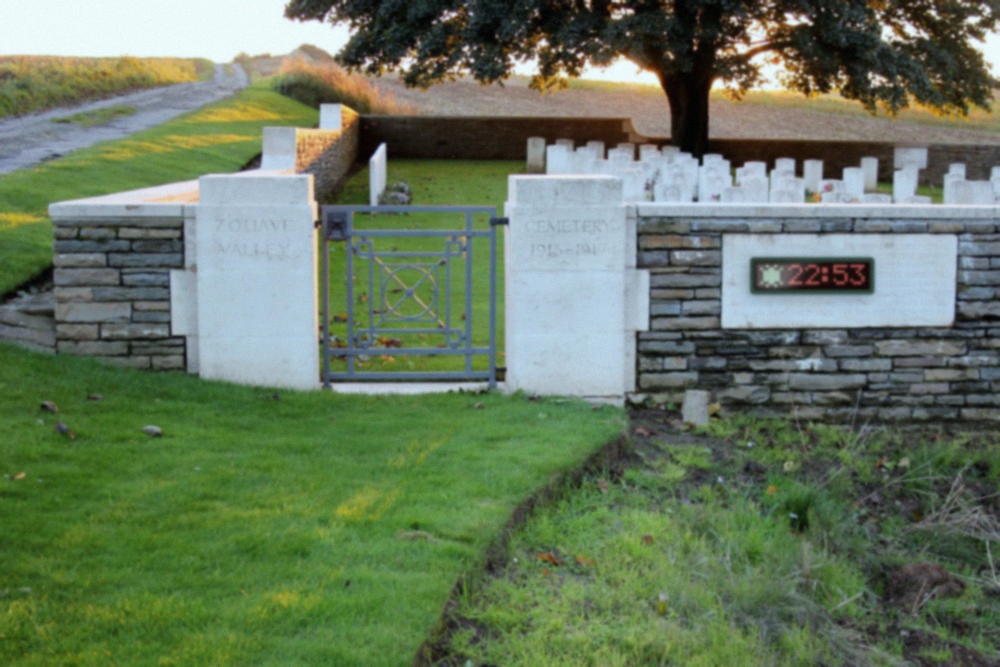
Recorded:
T22:53
